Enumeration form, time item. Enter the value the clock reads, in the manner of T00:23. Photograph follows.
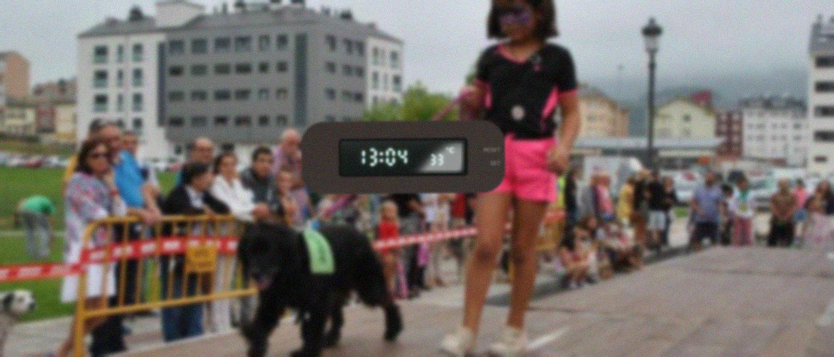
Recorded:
T13:04
